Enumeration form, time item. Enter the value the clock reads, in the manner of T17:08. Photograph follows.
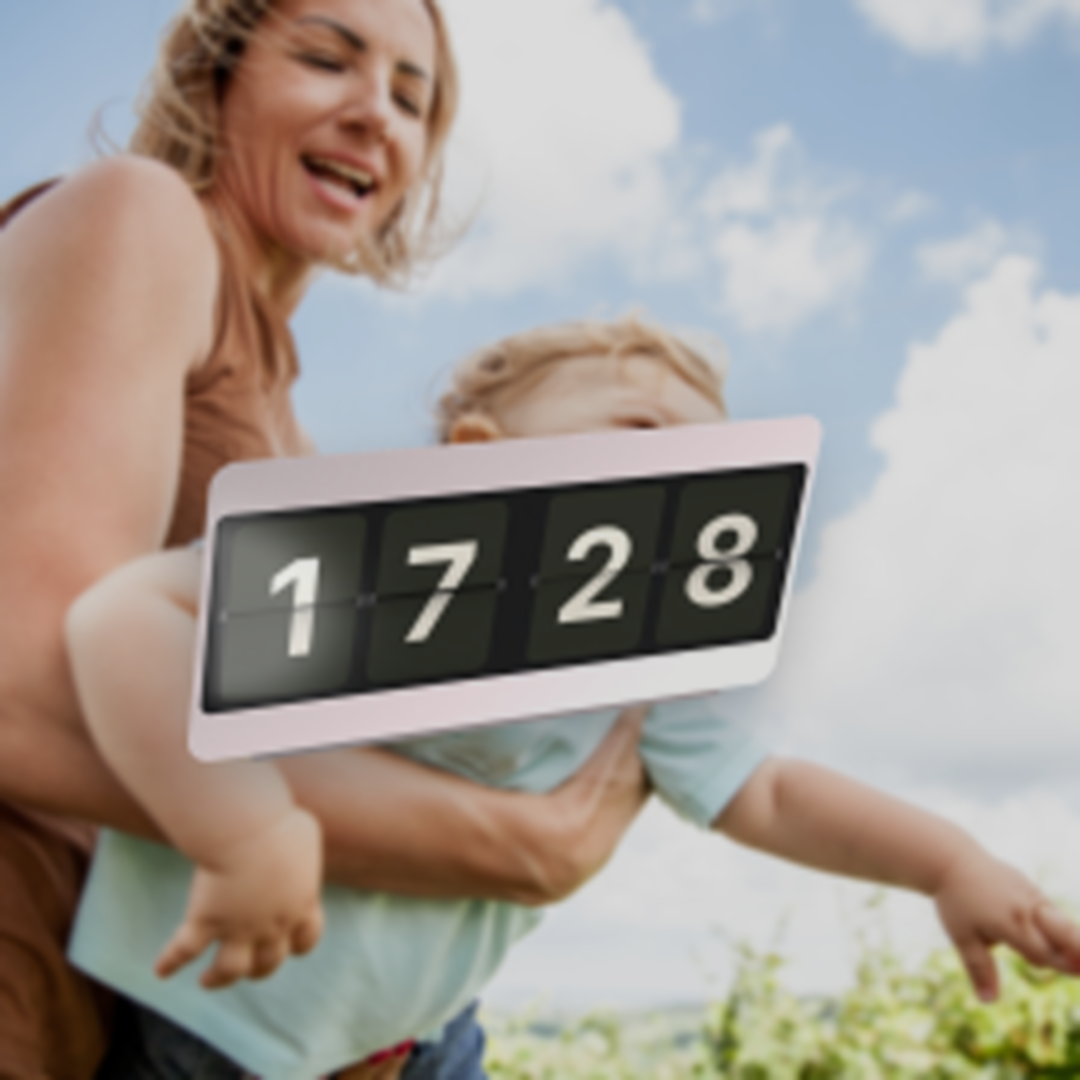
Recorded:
T17:28
